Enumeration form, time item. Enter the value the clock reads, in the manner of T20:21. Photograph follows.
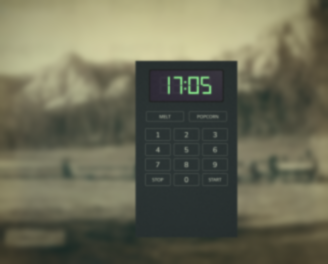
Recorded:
T17:05
